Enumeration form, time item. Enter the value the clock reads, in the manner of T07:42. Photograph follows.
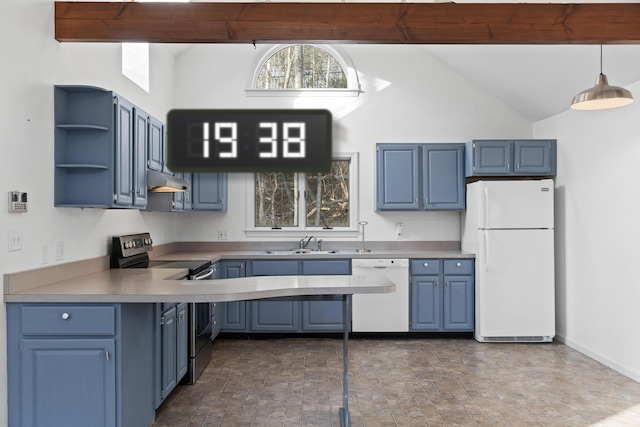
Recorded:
T19:38
